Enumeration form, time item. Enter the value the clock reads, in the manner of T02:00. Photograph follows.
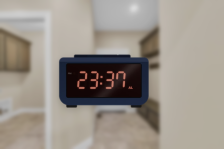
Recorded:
T23:37
